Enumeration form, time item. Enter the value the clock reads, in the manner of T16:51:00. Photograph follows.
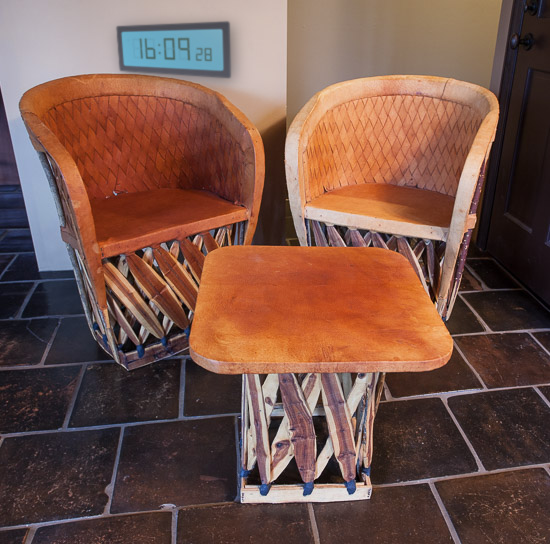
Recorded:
T16:09:28
